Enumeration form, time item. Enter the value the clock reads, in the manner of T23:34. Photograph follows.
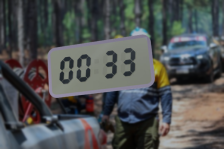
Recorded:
T00:33
